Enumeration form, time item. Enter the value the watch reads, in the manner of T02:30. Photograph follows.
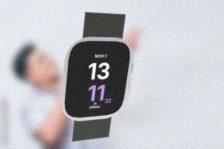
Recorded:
T13:11
